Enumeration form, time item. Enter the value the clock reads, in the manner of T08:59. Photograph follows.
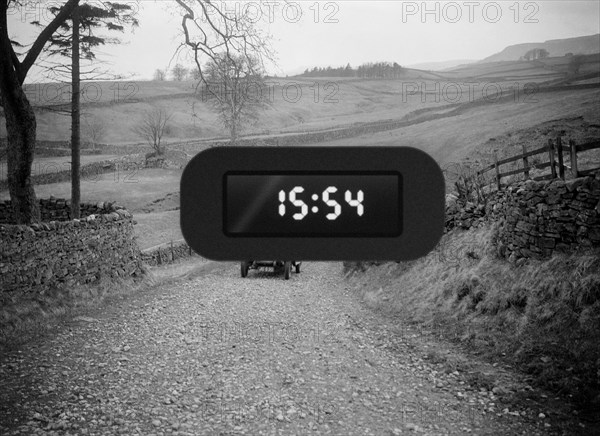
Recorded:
T15:54
